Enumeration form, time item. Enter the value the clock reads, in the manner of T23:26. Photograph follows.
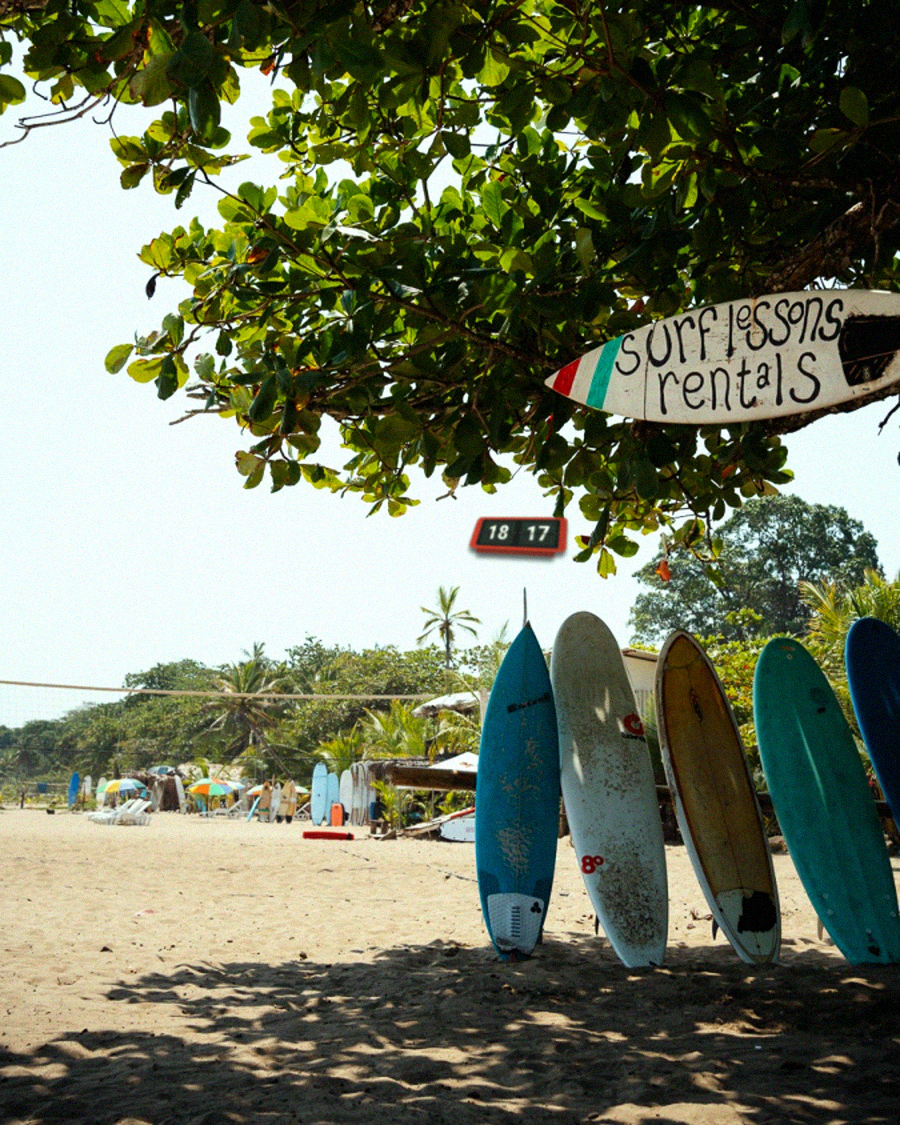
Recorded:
T18:17
